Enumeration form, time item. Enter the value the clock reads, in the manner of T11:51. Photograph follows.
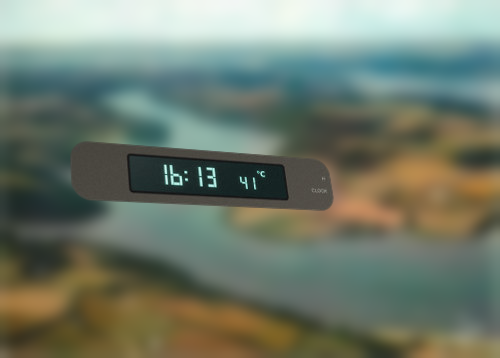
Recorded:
T16:13
